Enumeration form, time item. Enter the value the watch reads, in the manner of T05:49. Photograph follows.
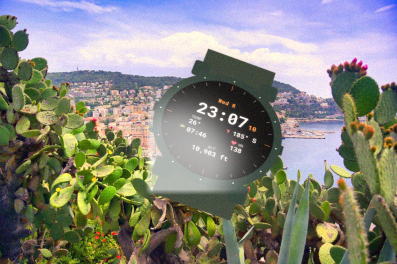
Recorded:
T23:07
